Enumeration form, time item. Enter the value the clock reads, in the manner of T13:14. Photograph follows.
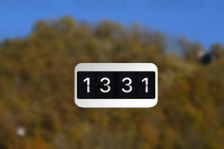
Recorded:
T13:31
